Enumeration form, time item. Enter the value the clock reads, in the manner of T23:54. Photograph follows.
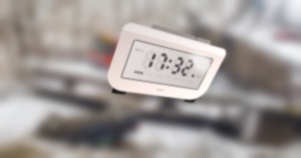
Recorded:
T17:32
